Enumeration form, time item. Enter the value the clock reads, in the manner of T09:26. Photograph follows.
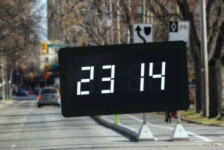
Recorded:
T23:14
